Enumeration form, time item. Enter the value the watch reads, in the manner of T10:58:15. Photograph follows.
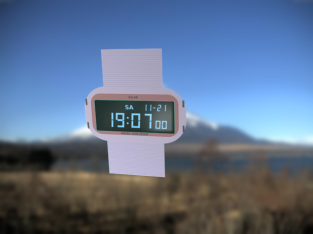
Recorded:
T19:07:00
